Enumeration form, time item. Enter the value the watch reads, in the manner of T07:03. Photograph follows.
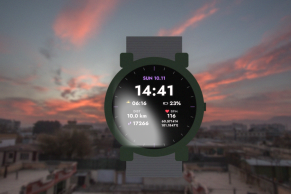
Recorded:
T14:41
